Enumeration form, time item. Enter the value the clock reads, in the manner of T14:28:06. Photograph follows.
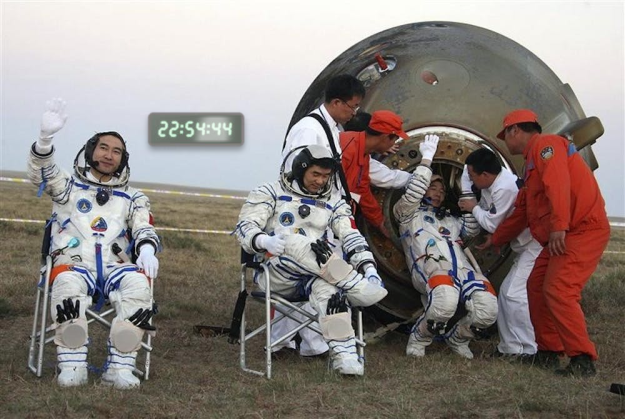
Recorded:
T22:54:44
